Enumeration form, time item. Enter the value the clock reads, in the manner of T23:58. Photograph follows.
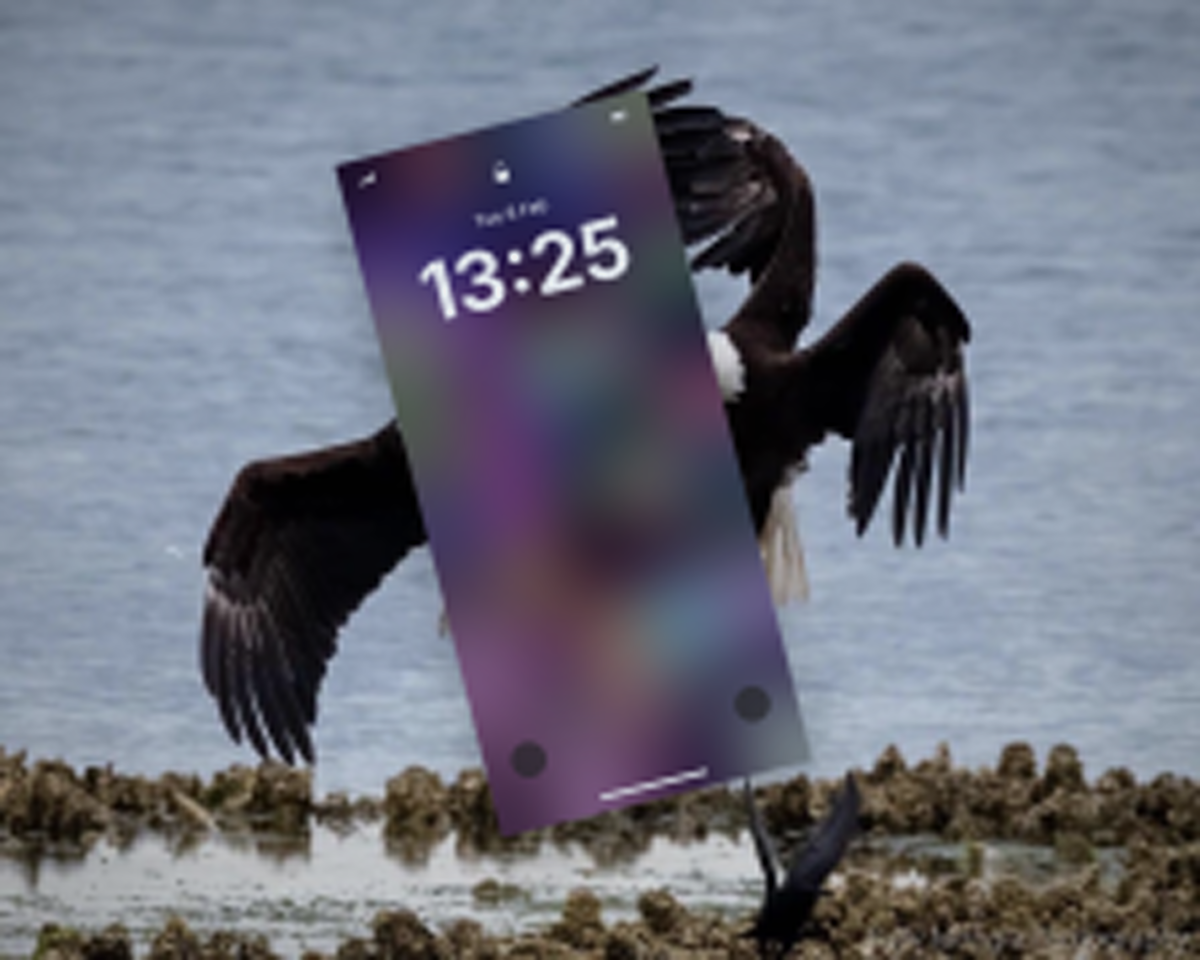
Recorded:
T13:25
